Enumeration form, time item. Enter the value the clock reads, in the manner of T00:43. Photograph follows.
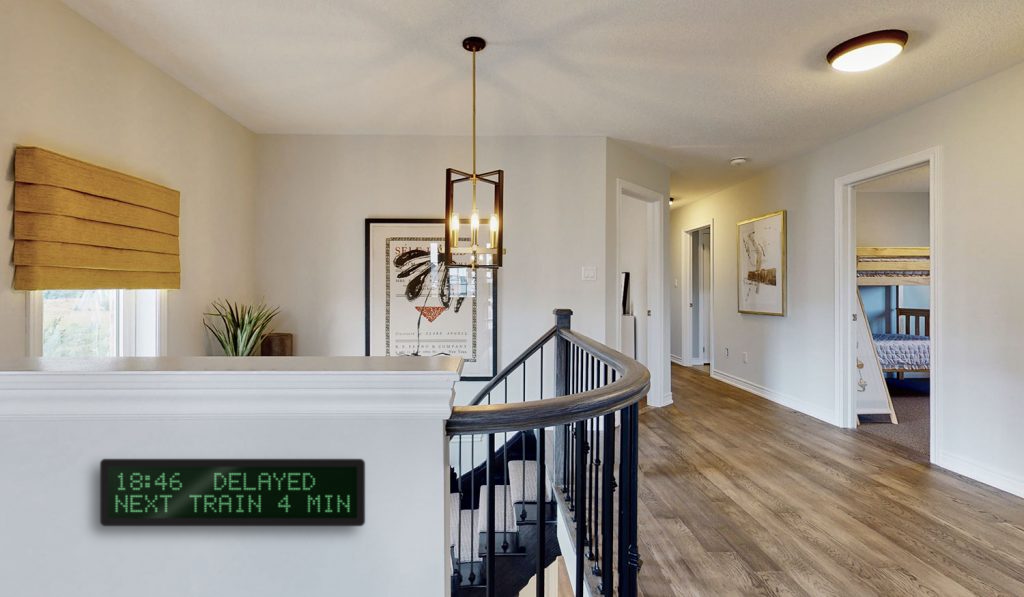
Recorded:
T18:46
